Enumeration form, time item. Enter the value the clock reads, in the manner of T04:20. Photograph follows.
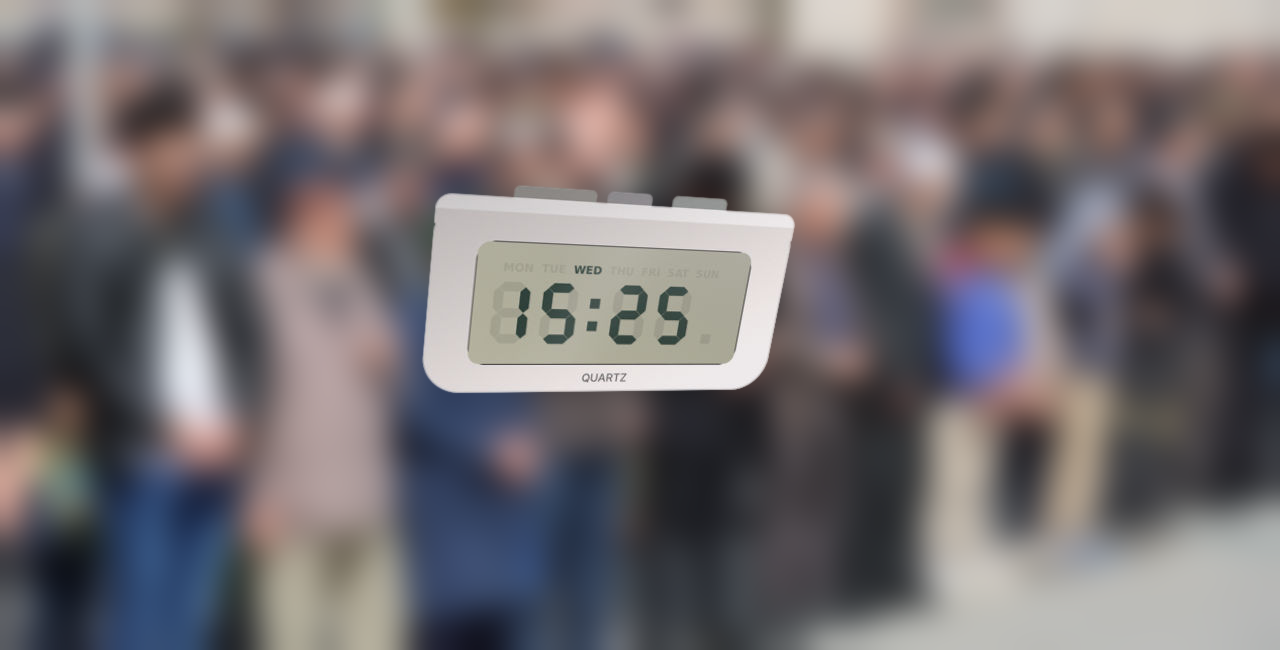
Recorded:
T15:25
